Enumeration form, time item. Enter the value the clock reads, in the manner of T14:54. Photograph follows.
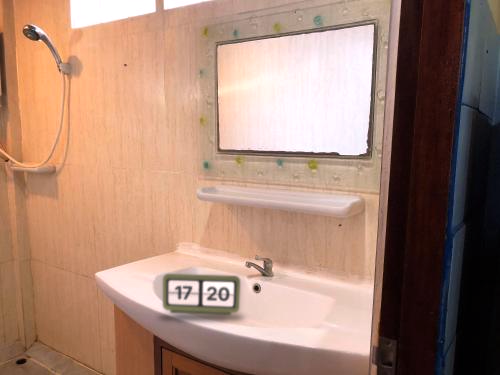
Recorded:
T17:20
